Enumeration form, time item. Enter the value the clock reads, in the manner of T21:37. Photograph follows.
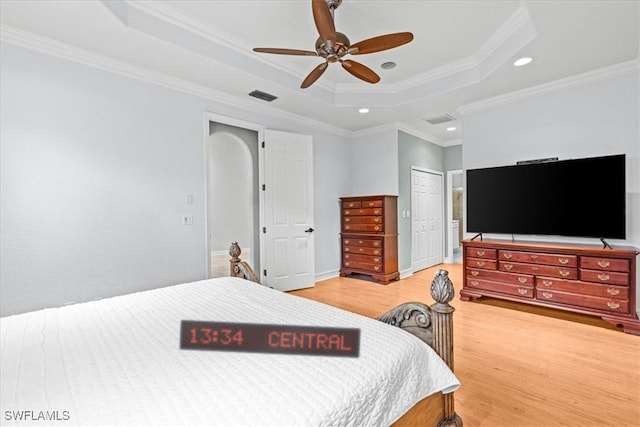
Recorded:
T13:34
